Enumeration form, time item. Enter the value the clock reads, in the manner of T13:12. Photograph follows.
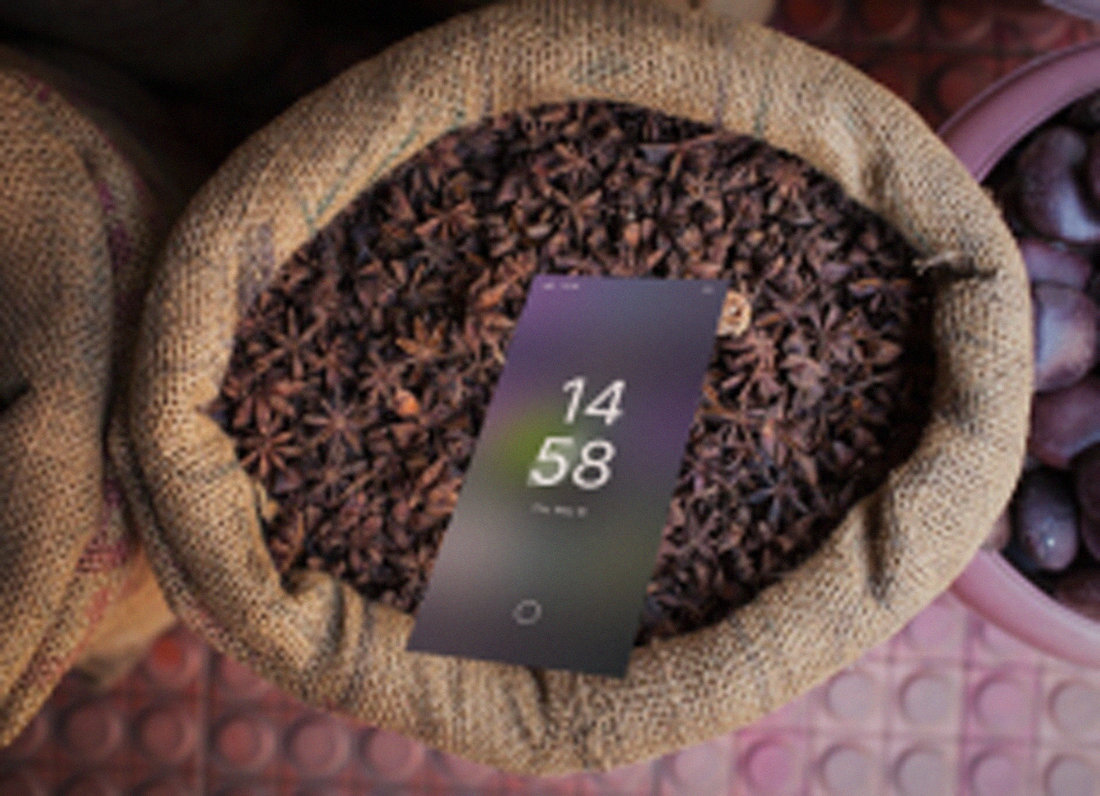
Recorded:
T14:58
